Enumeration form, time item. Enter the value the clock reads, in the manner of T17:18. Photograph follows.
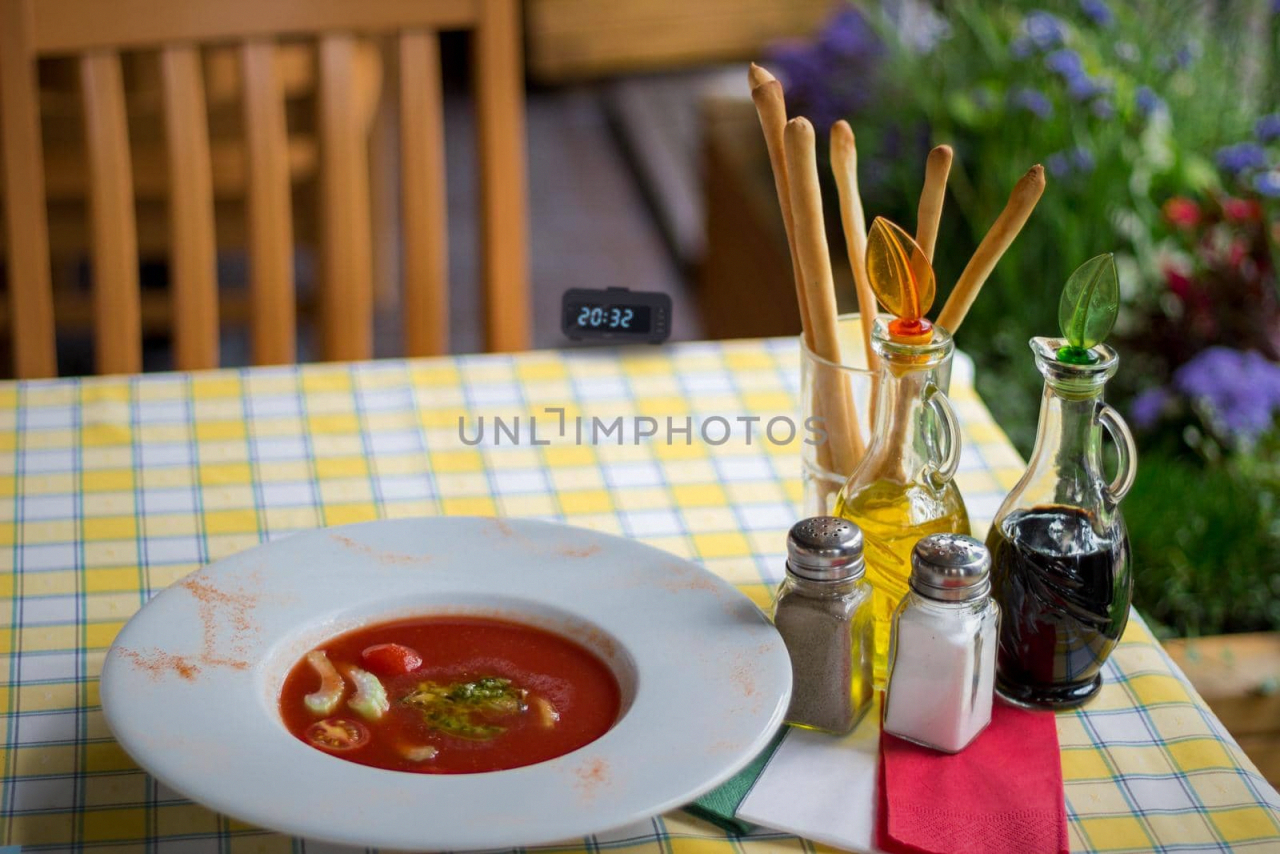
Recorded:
T20:32
